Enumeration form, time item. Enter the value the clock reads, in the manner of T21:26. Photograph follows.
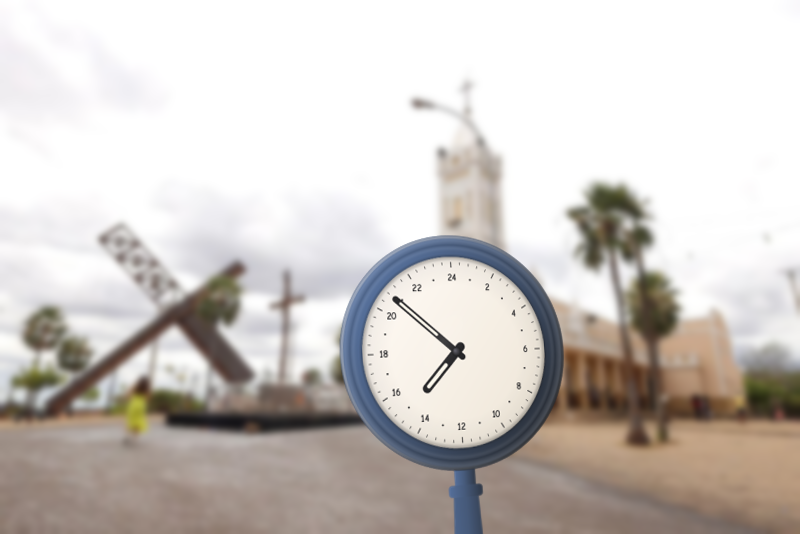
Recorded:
T14:52
